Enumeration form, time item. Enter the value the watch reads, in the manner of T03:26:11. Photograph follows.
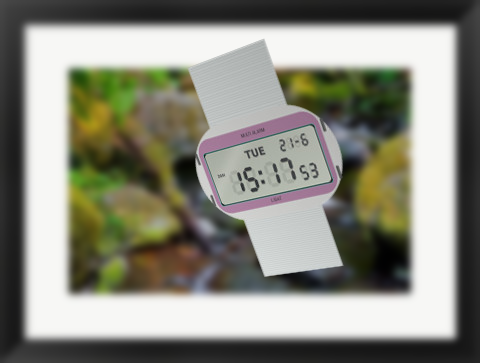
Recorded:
T15:17:53
